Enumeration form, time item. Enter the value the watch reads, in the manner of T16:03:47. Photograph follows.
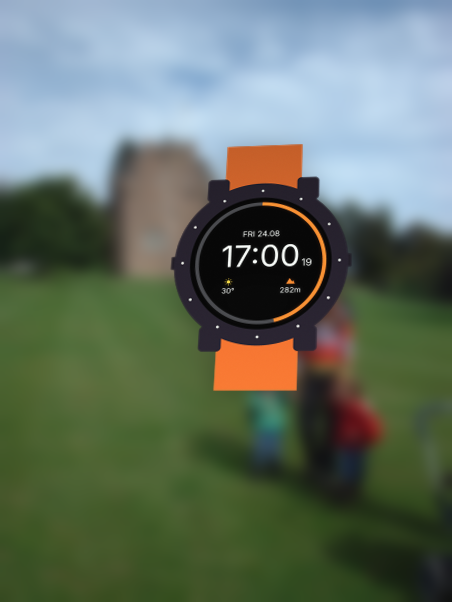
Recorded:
T17:00:19
